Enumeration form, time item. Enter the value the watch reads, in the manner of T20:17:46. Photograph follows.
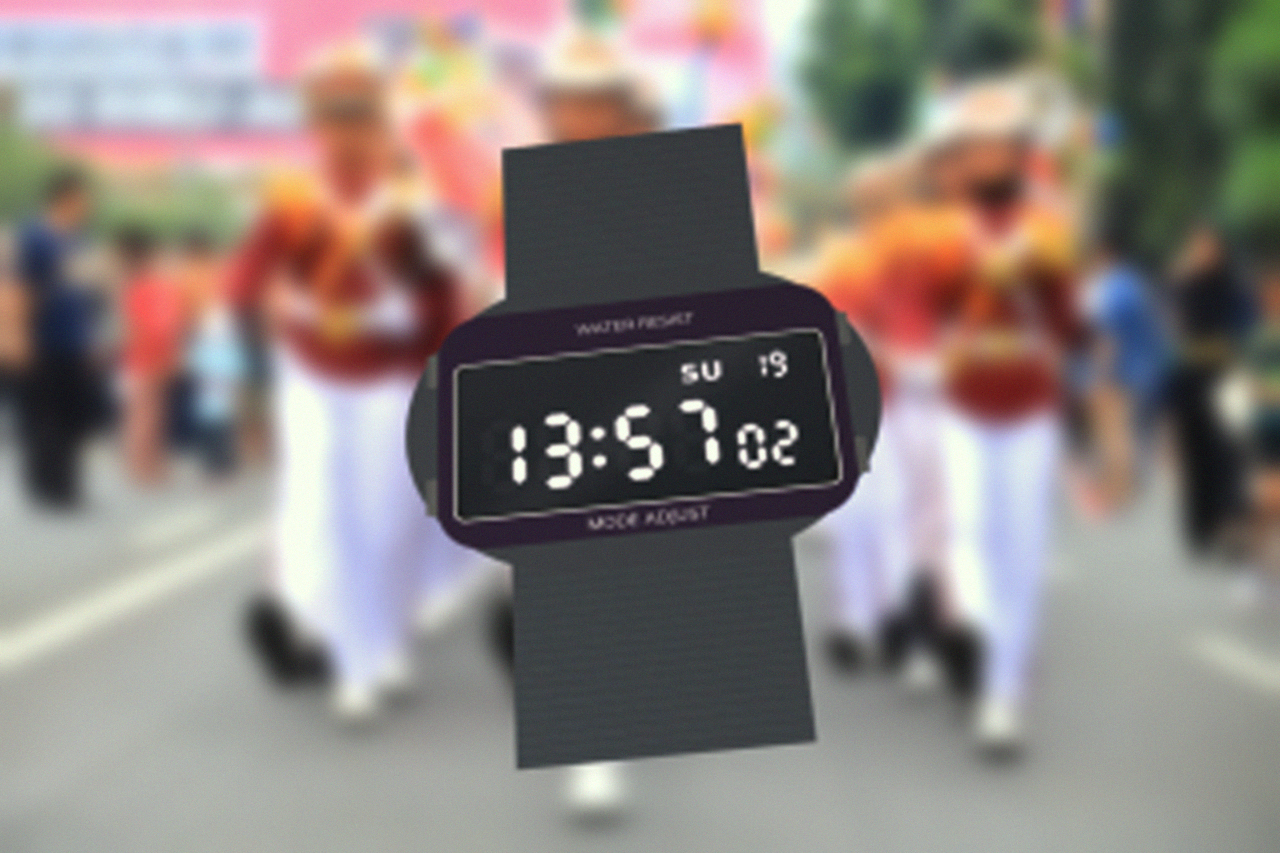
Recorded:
T13:57:02
